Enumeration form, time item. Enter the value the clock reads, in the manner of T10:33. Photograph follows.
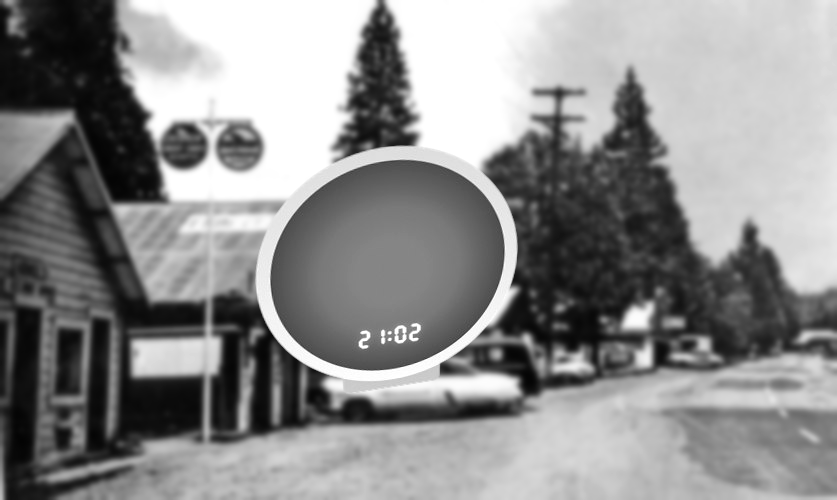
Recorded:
T21:02
